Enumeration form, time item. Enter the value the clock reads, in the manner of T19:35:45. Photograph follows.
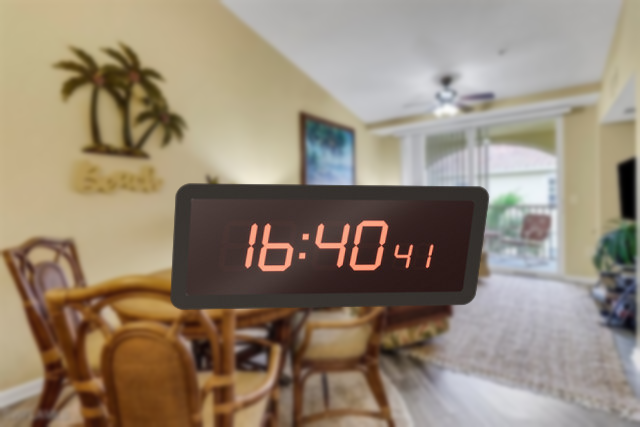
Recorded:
T16:40:41
